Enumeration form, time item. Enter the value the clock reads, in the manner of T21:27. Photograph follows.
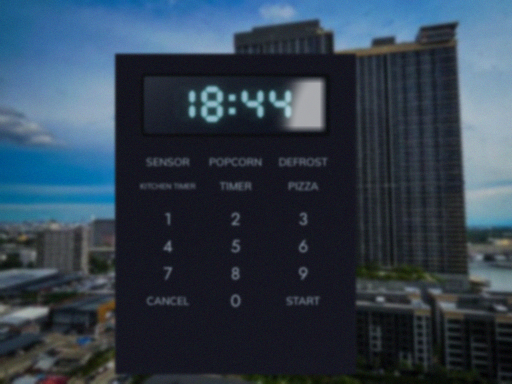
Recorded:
T18:44
